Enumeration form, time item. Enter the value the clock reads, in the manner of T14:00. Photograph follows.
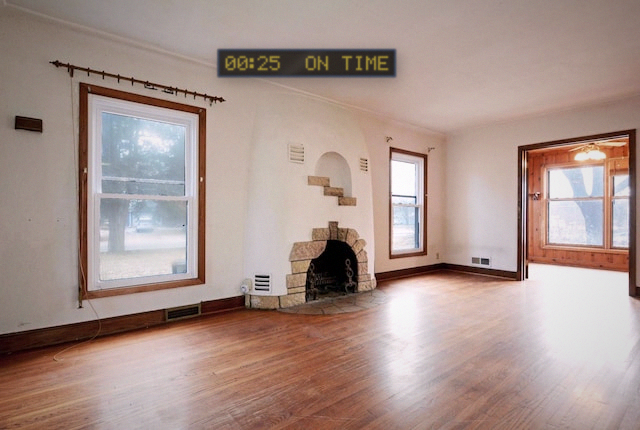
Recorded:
T00:25
